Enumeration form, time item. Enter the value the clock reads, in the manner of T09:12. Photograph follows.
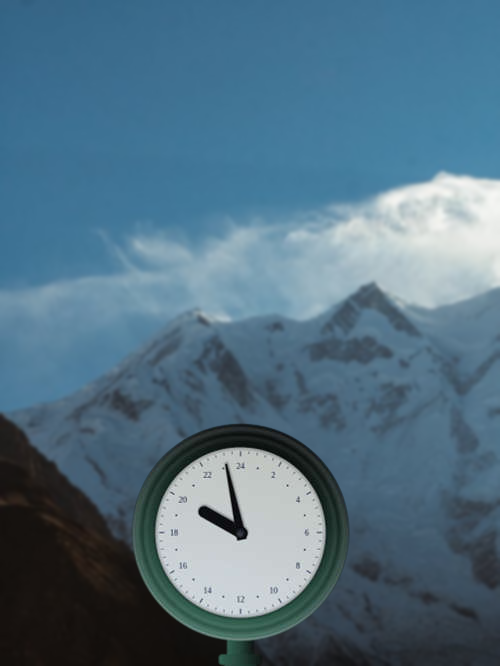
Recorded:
T19:58
